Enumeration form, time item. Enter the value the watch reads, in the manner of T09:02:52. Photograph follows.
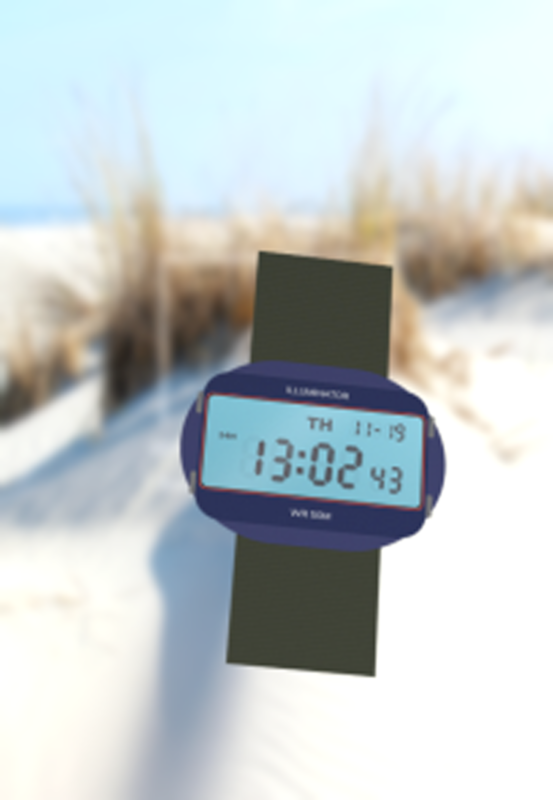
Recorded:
T13:02:43
